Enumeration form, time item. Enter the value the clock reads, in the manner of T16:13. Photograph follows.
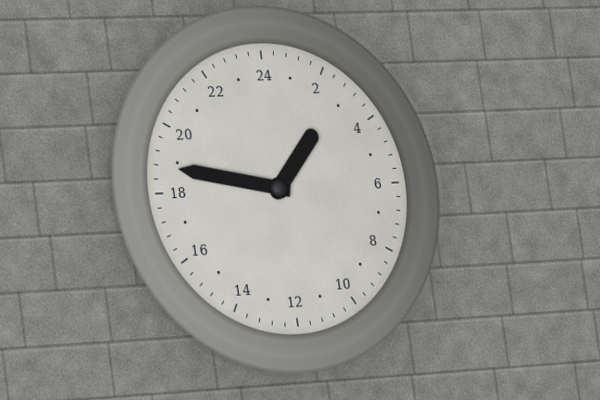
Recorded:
T02:47
